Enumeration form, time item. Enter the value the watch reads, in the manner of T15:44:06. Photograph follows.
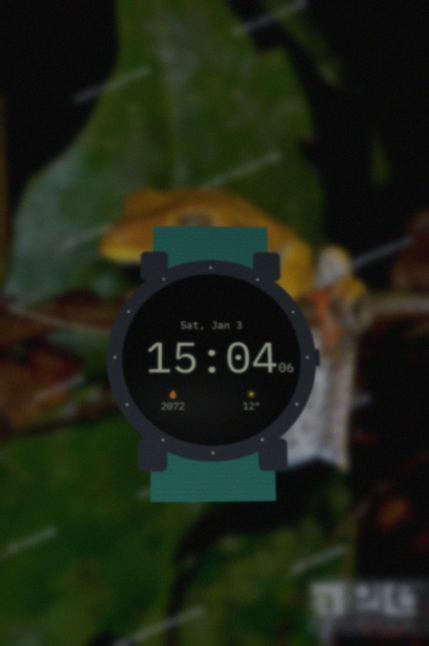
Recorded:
T15:04:06
